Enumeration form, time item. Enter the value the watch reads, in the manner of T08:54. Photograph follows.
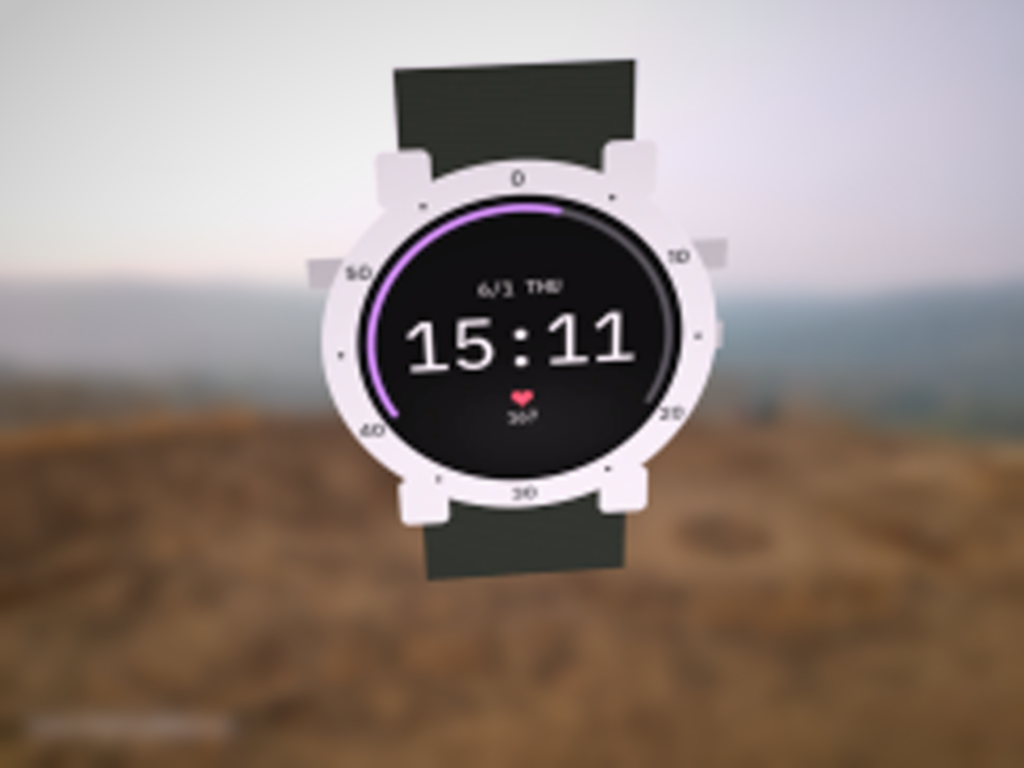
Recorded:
T15:11
